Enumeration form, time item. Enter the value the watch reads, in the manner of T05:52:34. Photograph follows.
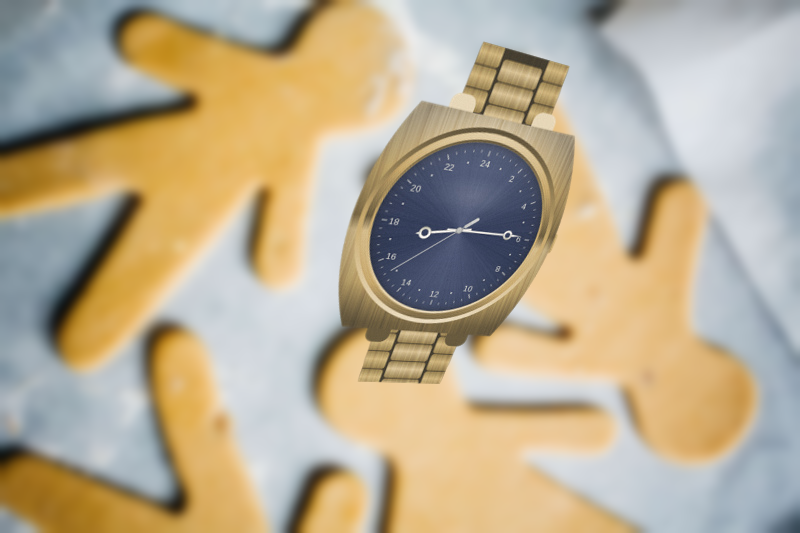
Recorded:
T17:14:38
